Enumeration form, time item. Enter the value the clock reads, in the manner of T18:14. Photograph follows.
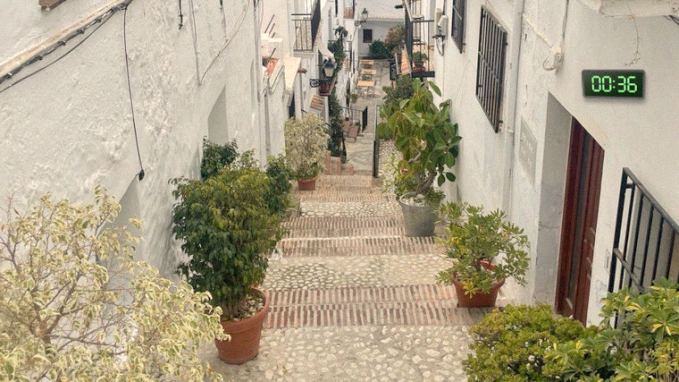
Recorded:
T00:36
